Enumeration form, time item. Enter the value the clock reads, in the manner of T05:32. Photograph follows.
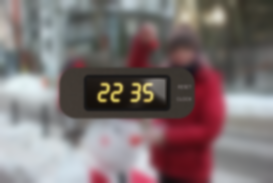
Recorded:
T22:35
